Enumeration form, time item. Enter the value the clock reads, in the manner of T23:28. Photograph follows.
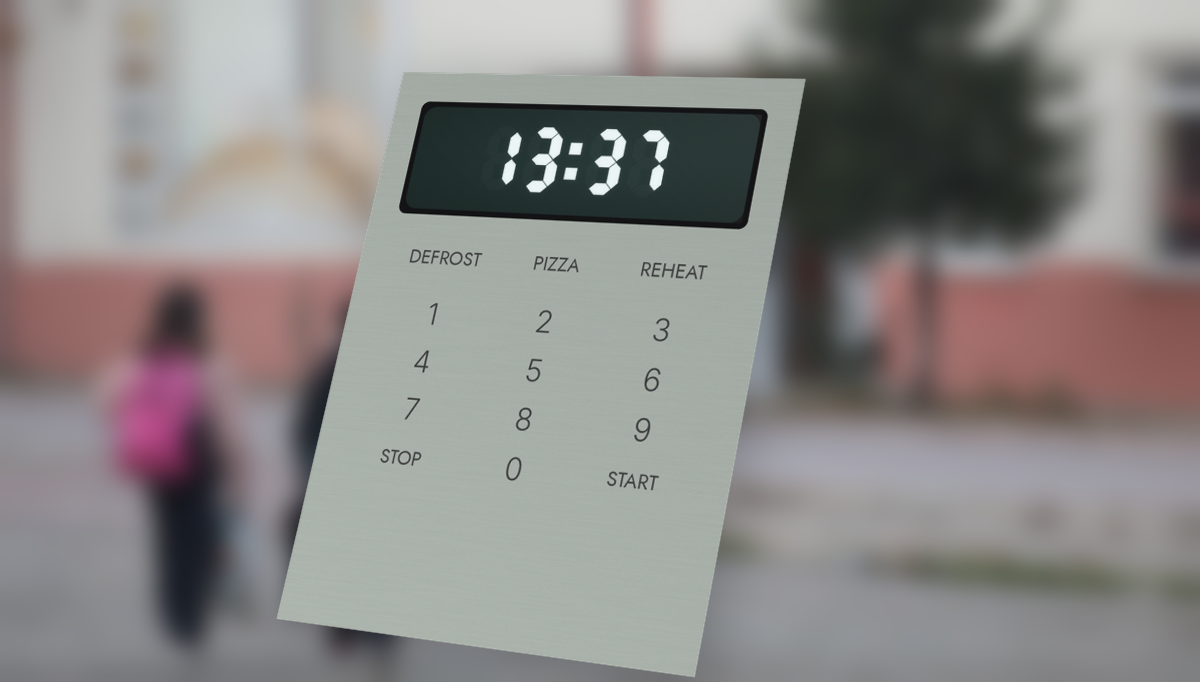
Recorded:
T13:37
